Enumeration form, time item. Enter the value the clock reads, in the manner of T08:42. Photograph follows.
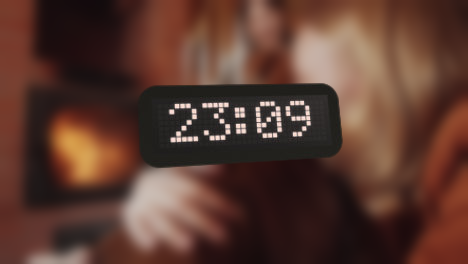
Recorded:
T23:09
